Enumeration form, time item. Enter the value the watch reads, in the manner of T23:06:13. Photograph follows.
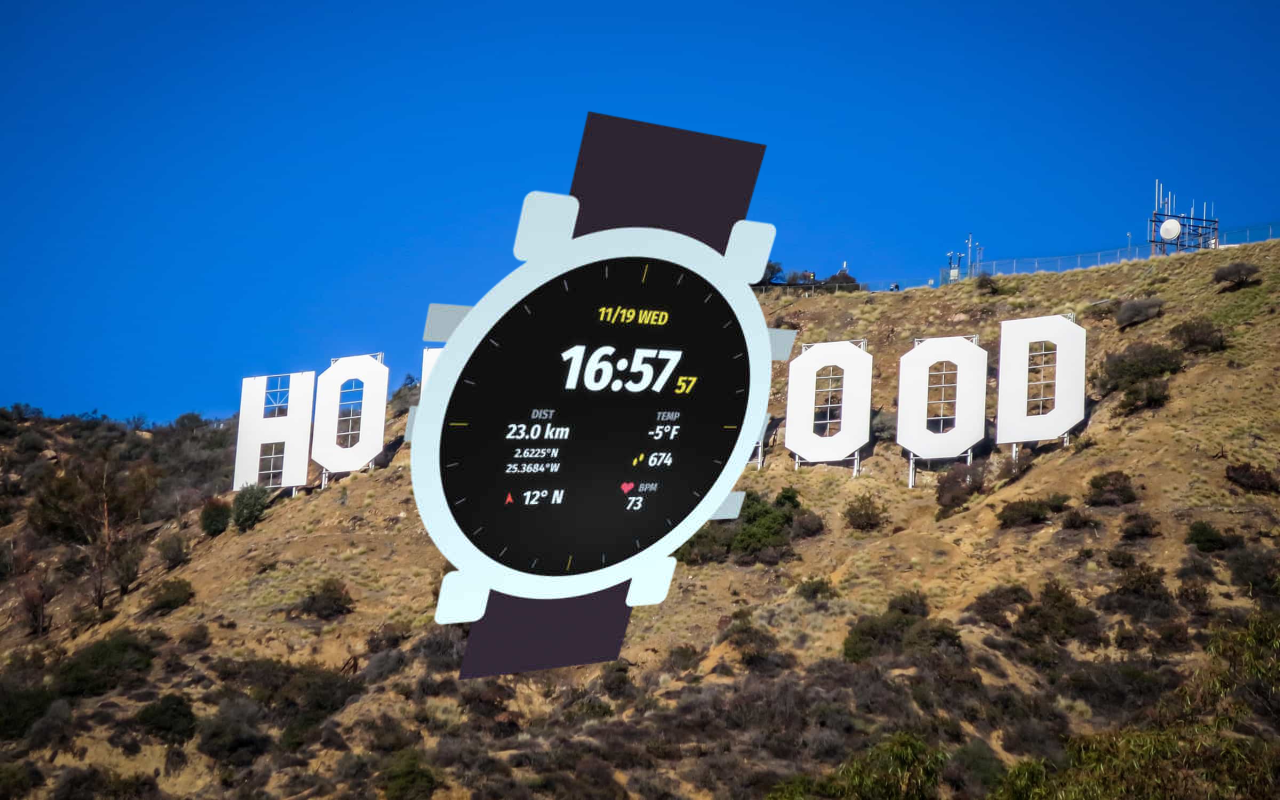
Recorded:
T16:57:57
